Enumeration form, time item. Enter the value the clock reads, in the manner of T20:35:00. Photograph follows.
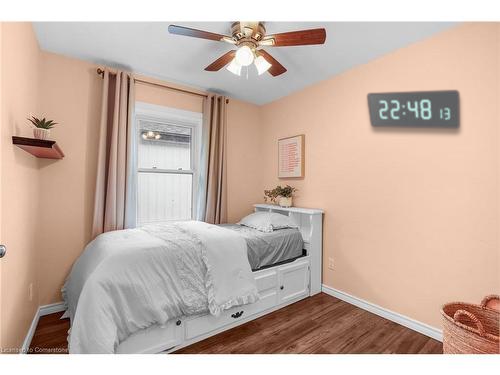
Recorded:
T22:48:13
